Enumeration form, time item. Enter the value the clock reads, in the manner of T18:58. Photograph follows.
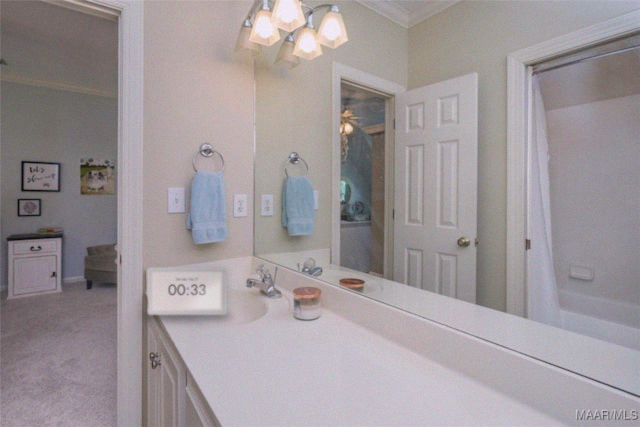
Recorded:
T00:33
